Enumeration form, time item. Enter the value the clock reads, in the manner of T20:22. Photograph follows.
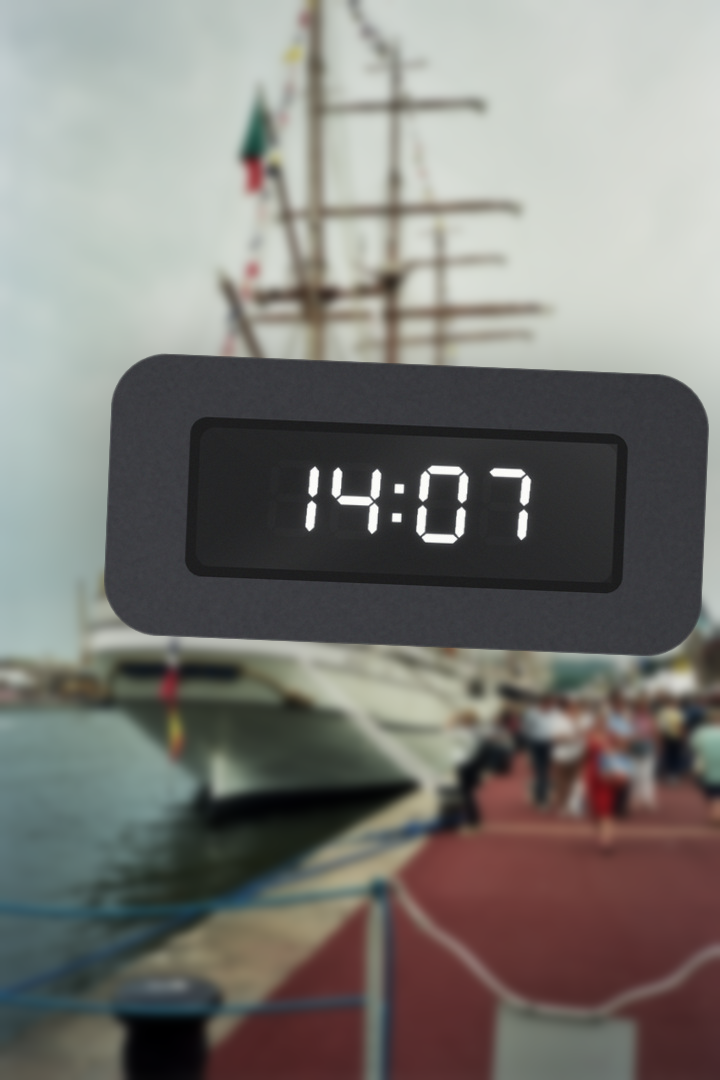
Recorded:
T14:07
